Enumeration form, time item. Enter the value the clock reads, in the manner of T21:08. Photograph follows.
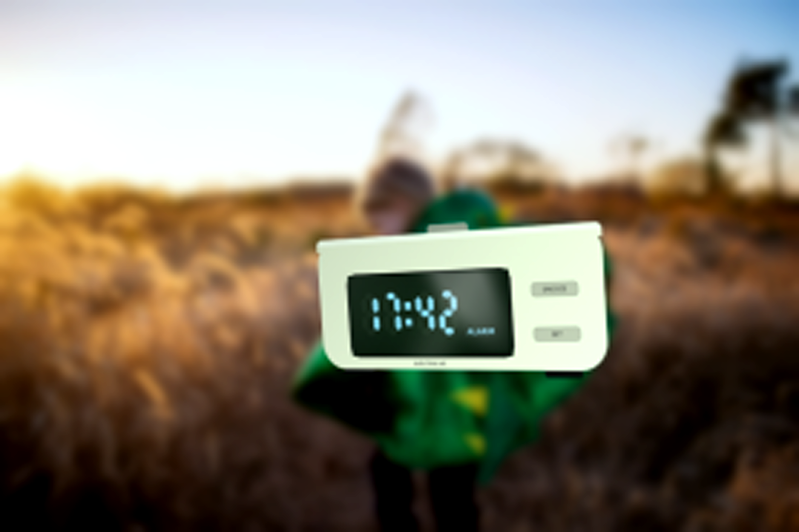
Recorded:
T17:42
